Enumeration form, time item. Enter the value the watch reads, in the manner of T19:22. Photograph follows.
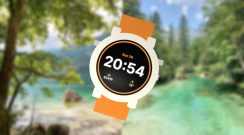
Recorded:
T20:54
